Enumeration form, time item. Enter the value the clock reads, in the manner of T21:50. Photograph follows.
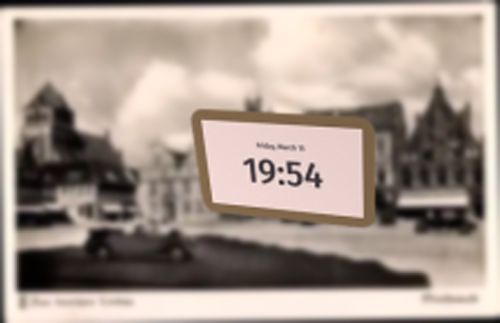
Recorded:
T19:54
